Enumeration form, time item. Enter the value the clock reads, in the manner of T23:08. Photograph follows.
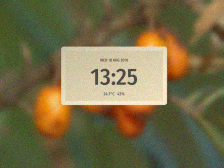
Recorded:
T13:25
